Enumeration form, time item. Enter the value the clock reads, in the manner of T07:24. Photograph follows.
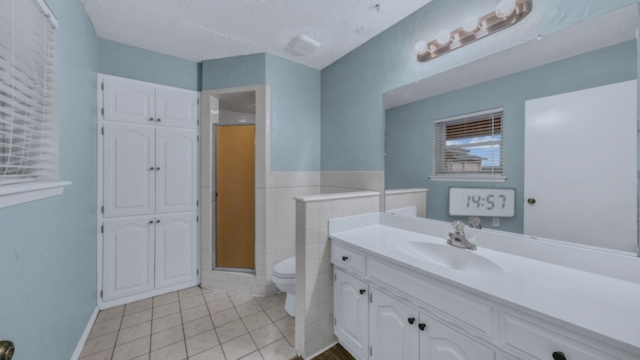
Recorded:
T14:57
